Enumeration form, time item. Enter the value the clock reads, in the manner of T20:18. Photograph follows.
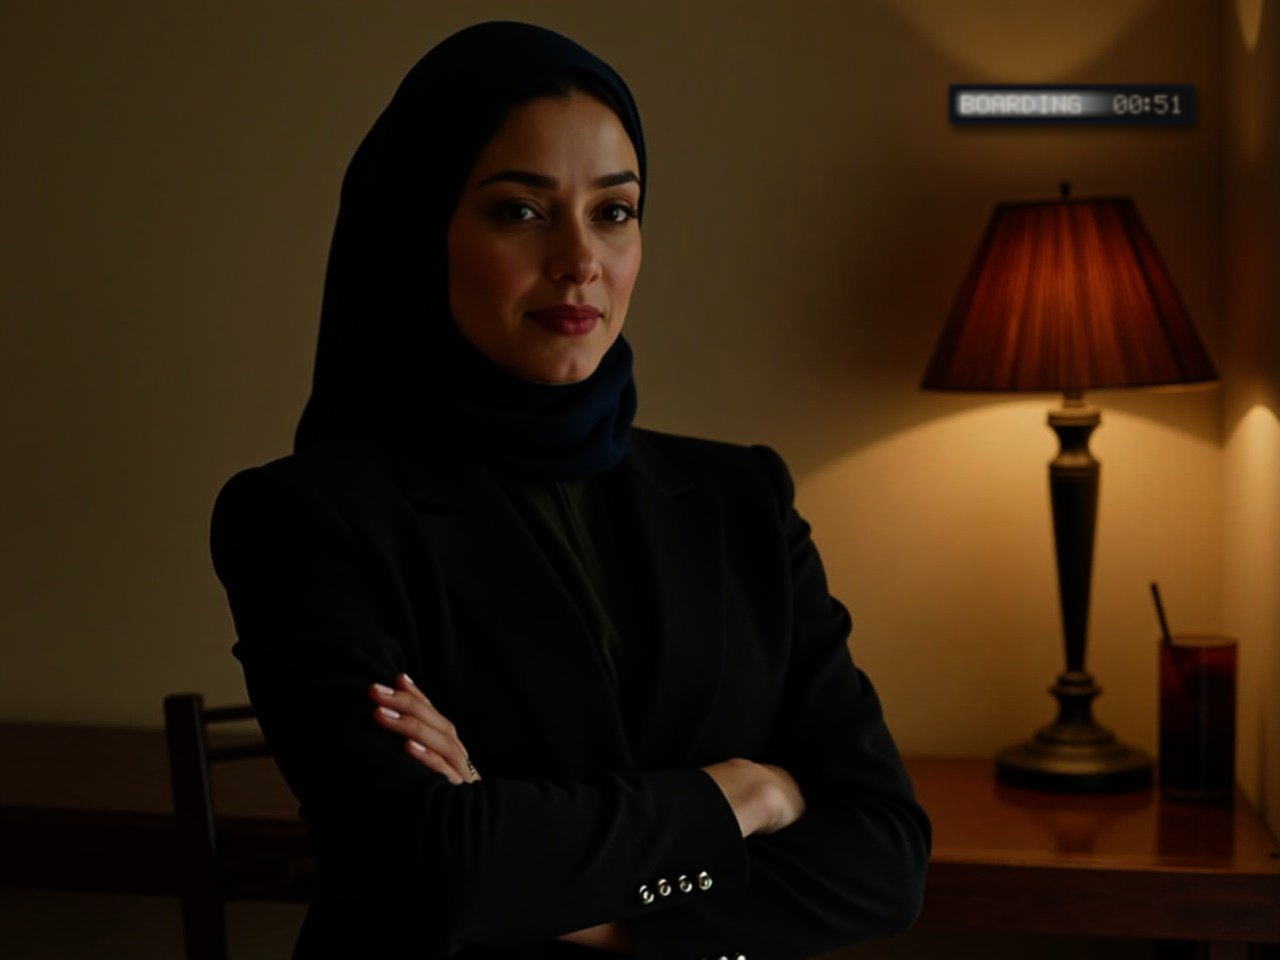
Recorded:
T00:51
